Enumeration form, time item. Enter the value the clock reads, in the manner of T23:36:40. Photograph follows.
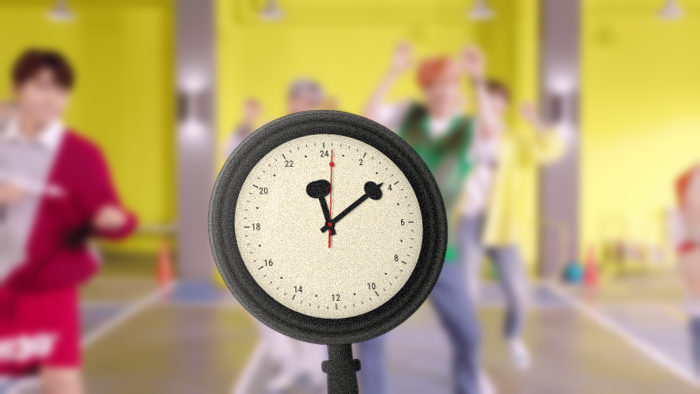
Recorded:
T23:09:01
